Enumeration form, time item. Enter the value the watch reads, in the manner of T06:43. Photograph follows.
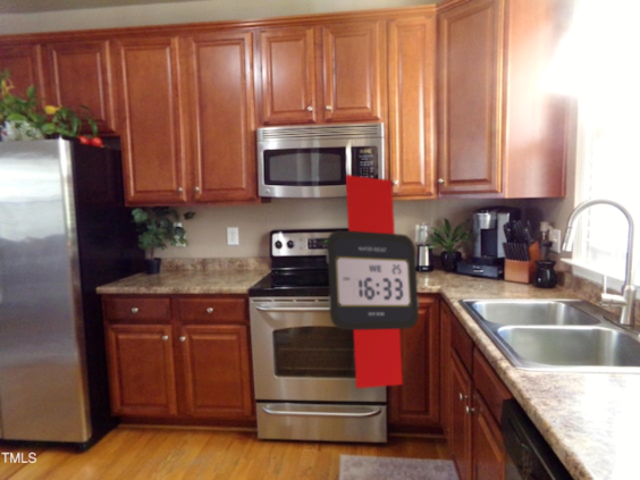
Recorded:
T16:33
